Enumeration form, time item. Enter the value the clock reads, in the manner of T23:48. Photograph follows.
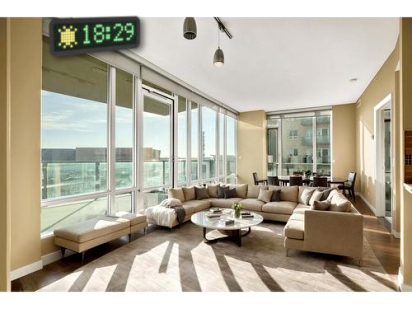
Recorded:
T18:29
